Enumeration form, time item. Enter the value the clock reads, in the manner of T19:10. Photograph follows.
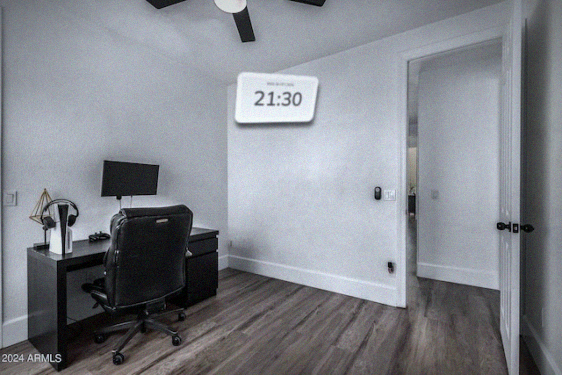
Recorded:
T21:30
